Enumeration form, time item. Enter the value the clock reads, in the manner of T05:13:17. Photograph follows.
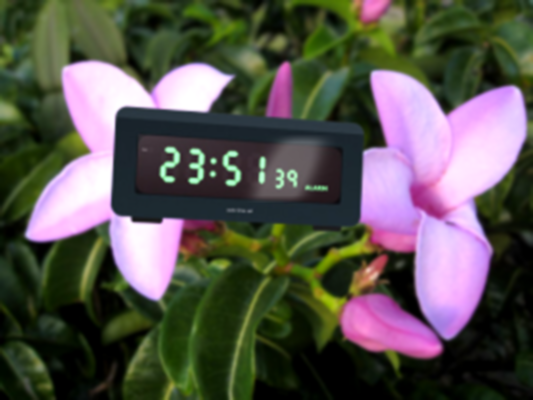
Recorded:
T23:51:39
